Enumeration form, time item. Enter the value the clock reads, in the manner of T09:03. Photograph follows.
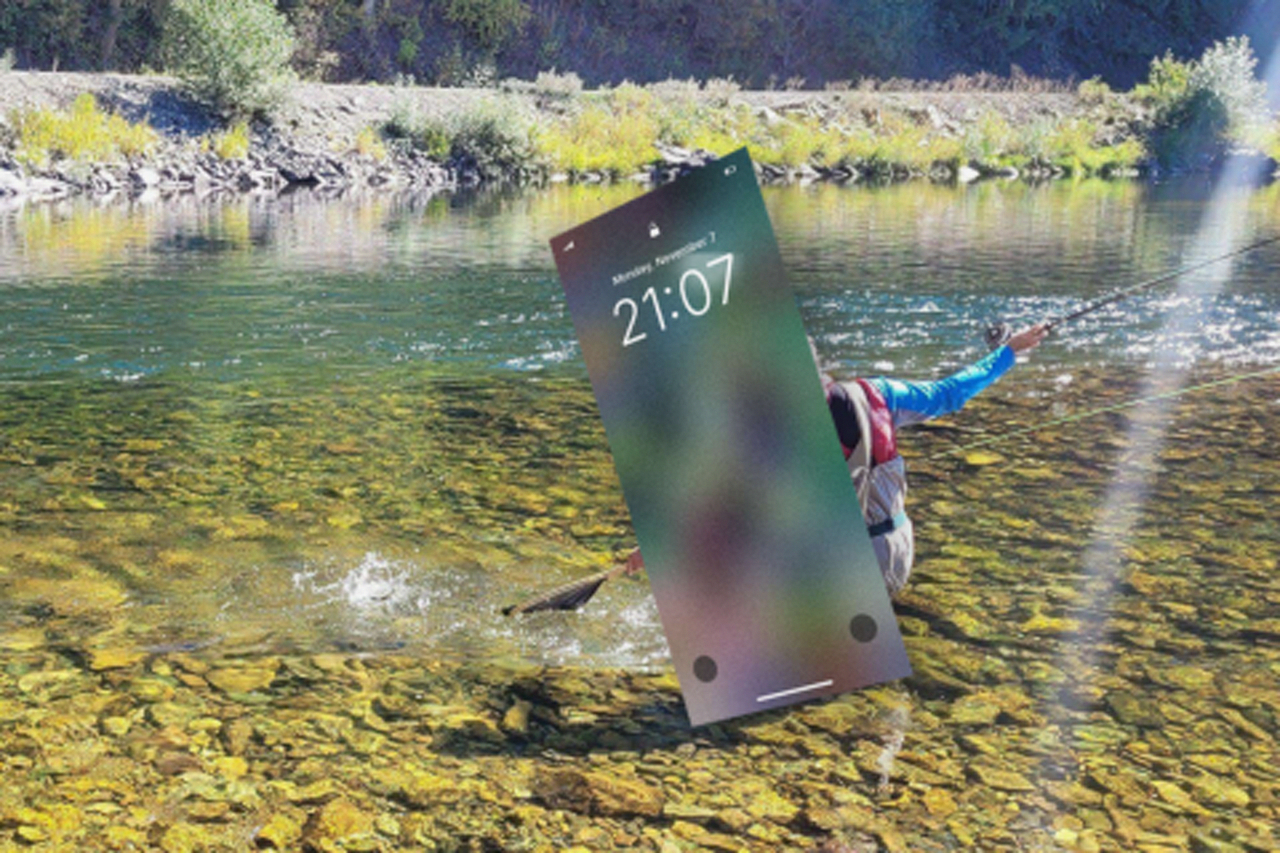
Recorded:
T21:07
